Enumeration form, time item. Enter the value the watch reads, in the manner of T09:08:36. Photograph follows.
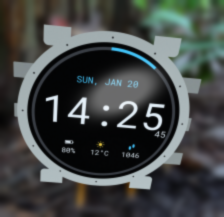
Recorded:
T14:25:45
